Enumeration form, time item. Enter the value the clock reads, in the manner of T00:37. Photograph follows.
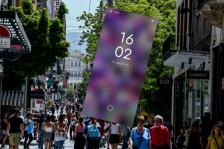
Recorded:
T16:02
